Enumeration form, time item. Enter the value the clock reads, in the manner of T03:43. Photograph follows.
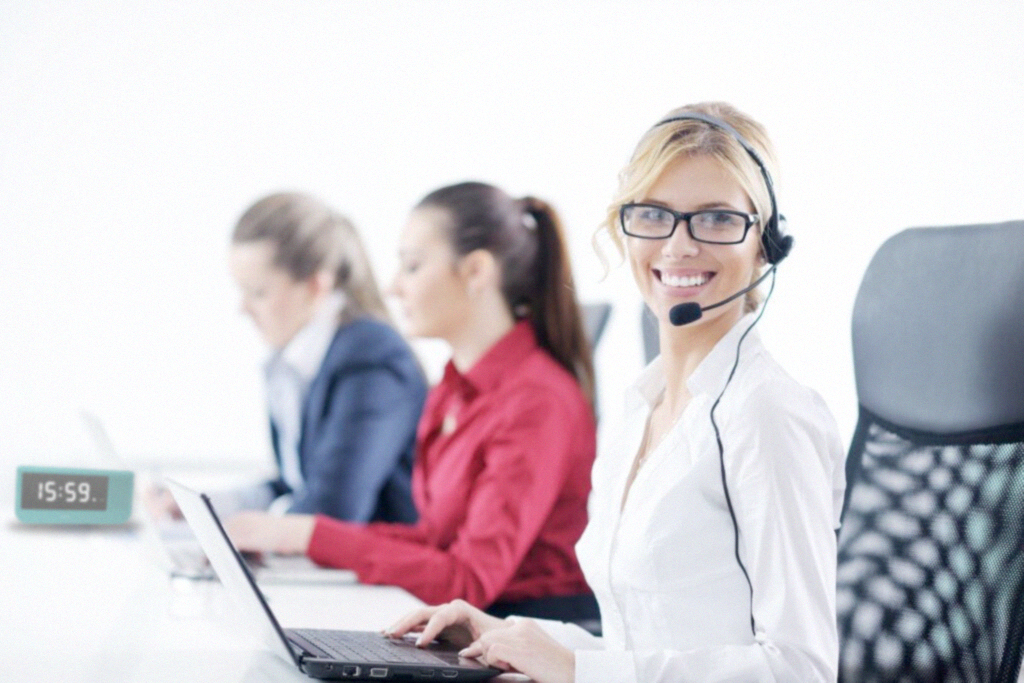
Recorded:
T15:59
